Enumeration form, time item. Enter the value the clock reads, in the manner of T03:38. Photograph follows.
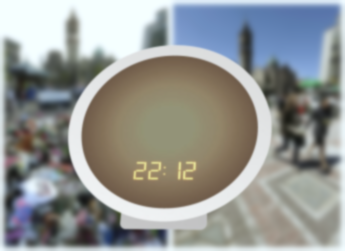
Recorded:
T22:12
